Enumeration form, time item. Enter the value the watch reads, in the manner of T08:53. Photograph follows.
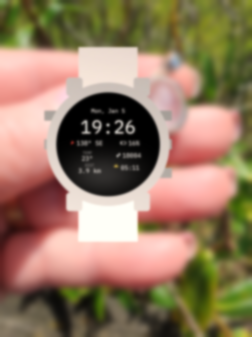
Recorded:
T19:26
